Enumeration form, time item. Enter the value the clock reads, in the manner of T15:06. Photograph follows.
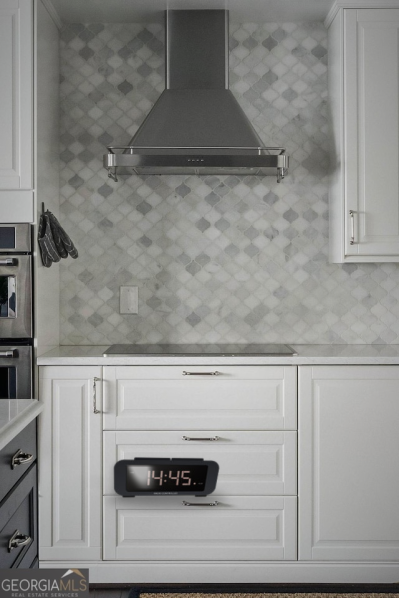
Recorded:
T14:45
